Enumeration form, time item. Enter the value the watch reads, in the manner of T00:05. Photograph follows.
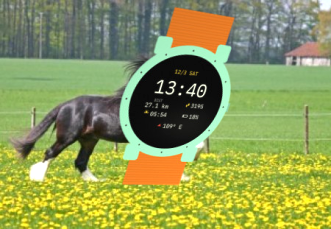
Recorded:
T13:40
